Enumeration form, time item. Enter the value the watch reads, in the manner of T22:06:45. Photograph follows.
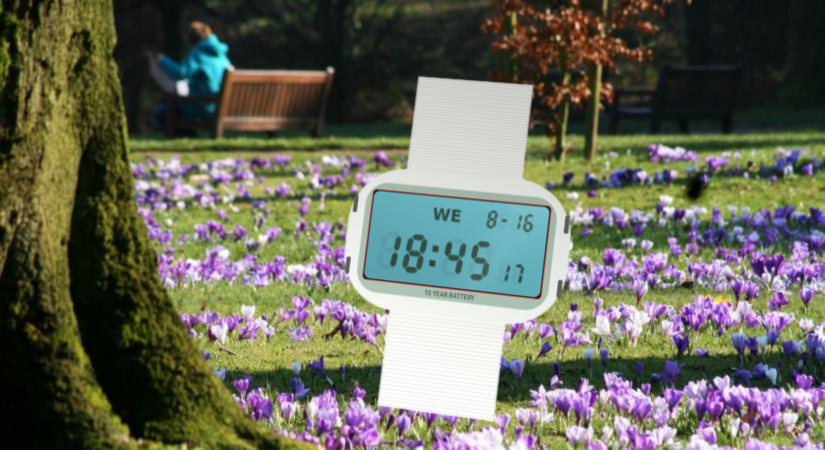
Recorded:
T18:45:17
